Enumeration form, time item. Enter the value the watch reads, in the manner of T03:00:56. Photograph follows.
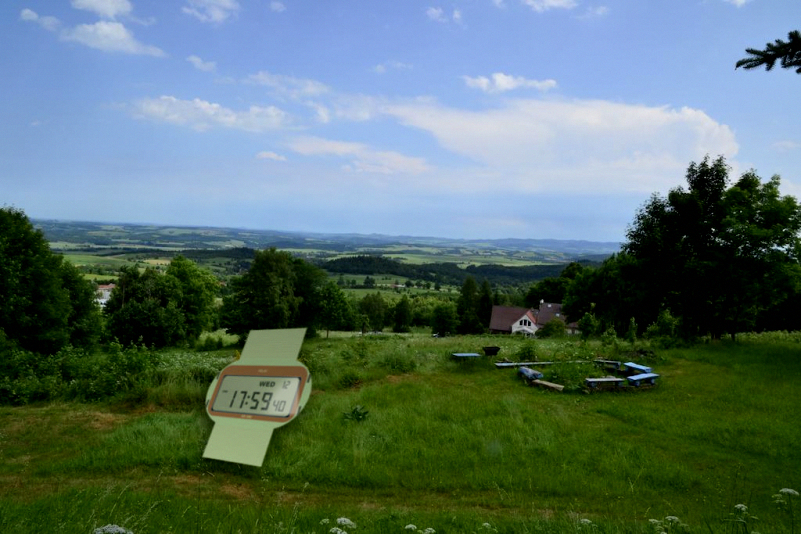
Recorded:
T17:59:40
